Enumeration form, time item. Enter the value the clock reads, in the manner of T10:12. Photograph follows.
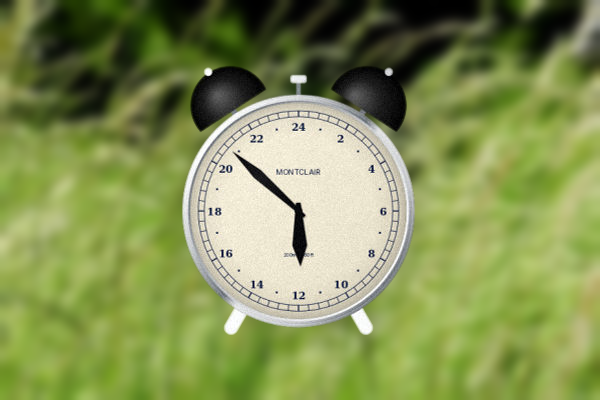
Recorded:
T11:52
